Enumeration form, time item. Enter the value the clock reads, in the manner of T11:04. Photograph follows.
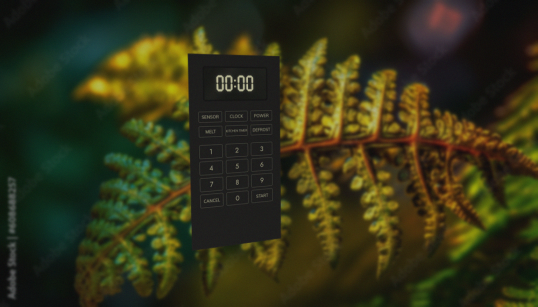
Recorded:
T00:00
